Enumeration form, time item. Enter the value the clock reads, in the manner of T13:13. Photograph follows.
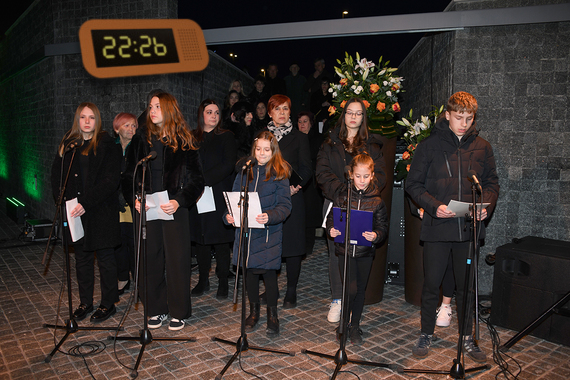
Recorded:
T22:26
